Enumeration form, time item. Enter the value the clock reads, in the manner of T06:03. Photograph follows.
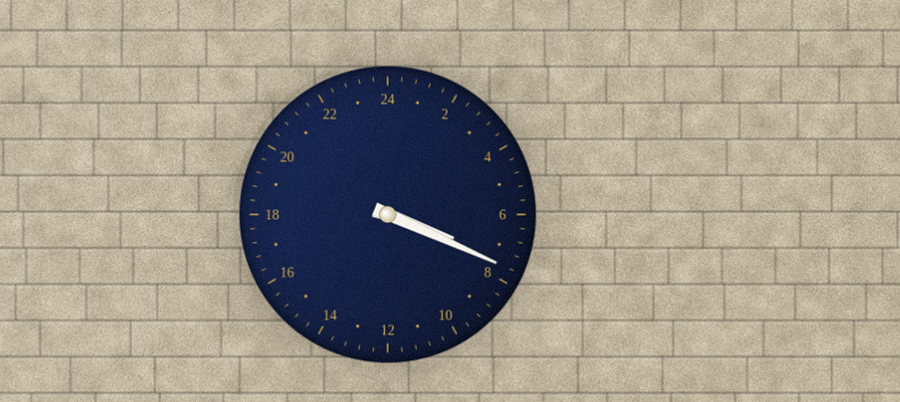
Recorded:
T07:19
